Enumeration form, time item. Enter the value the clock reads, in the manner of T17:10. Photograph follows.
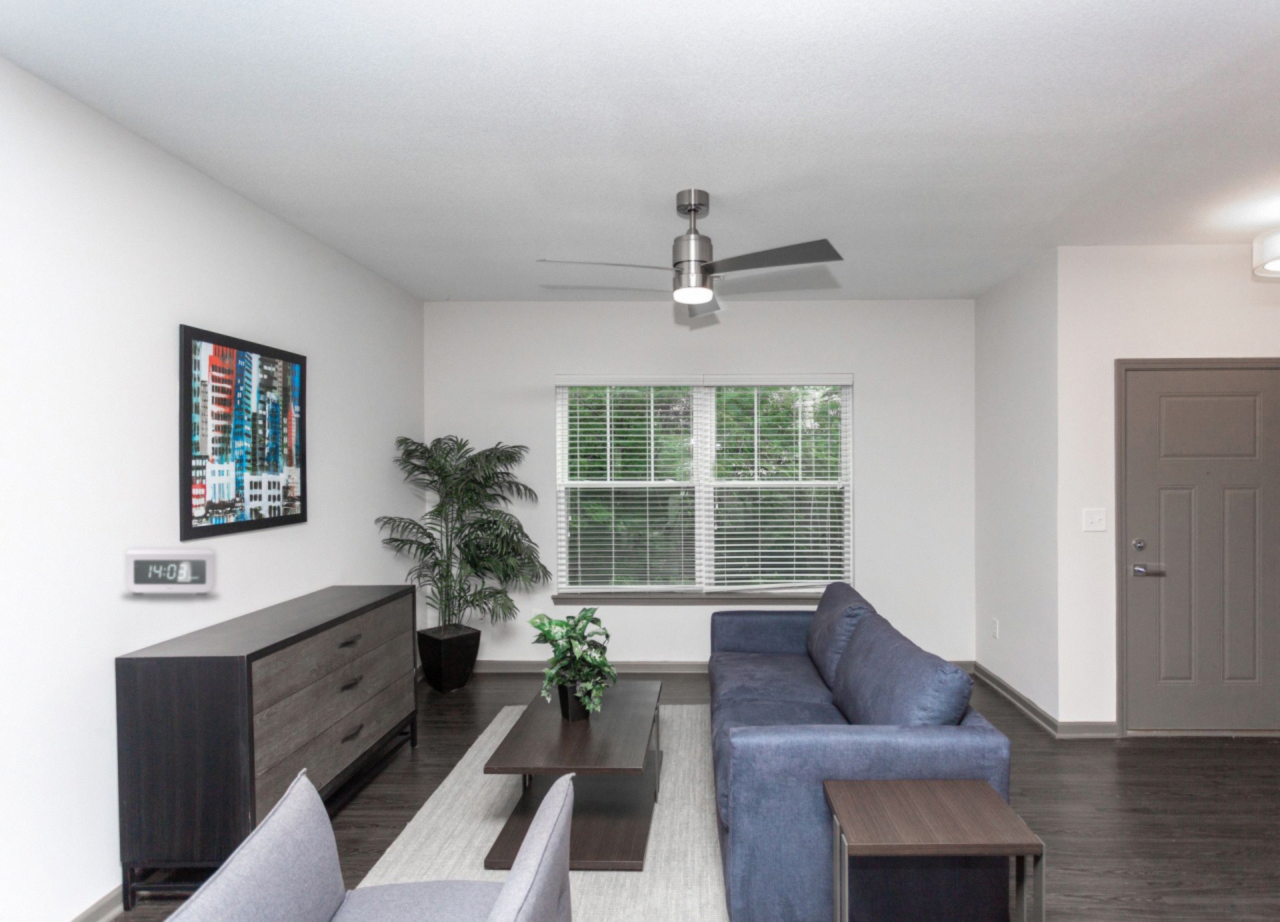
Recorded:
T14:03
